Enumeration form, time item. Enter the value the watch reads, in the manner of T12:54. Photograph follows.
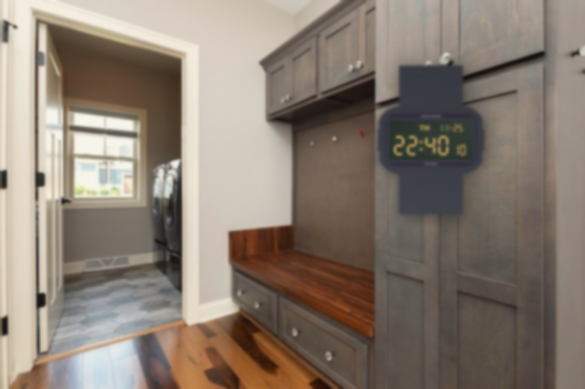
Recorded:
T22:40
